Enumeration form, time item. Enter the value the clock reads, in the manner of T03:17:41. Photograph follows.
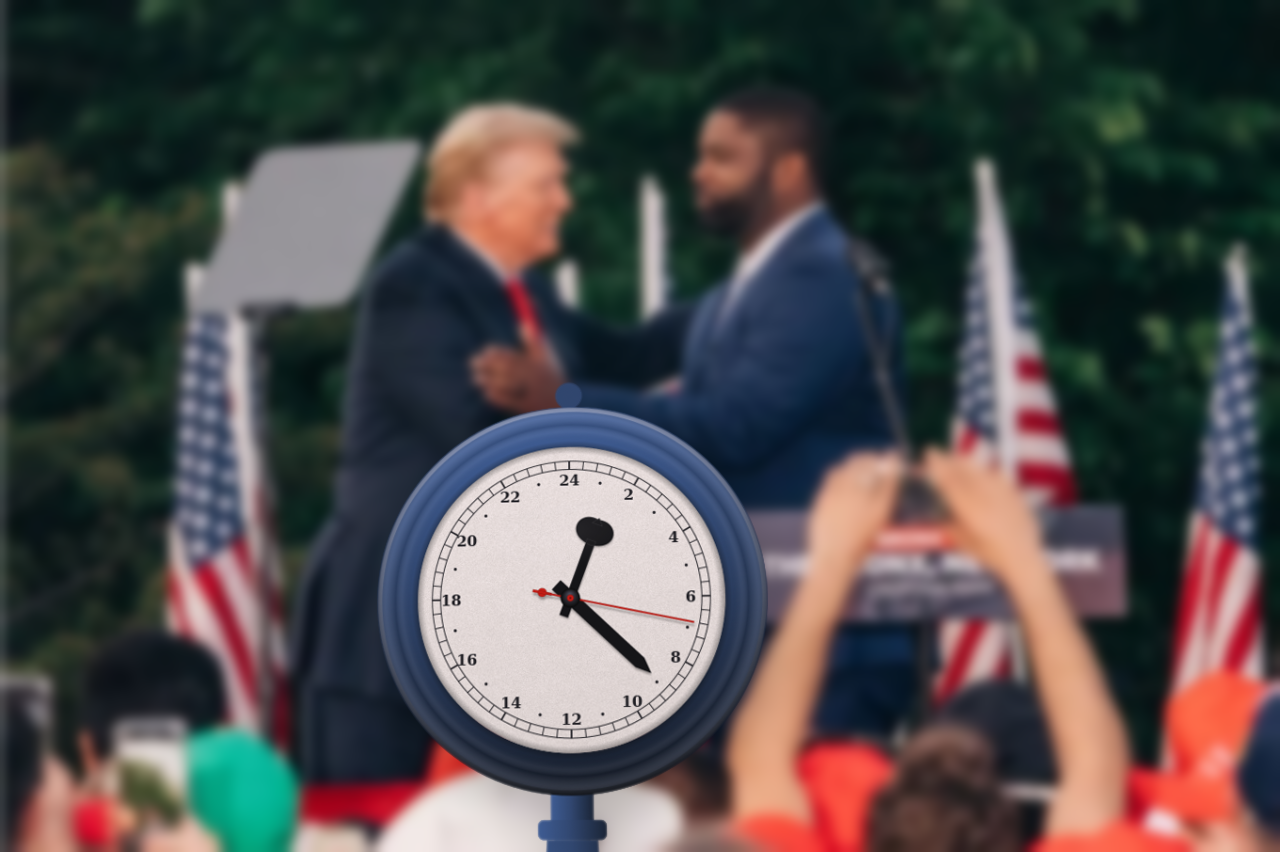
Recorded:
T01:22:17
